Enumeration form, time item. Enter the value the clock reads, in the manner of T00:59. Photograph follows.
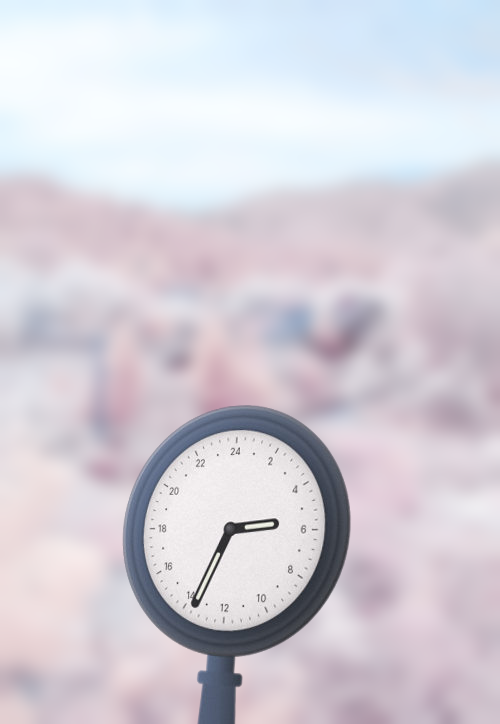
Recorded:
T05:34
